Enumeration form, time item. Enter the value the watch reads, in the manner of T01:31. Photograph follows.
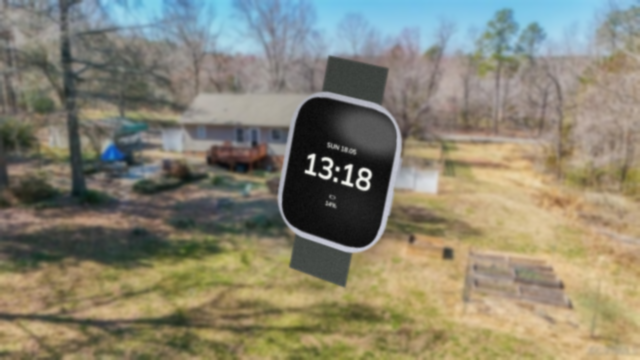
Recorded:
T13:18
